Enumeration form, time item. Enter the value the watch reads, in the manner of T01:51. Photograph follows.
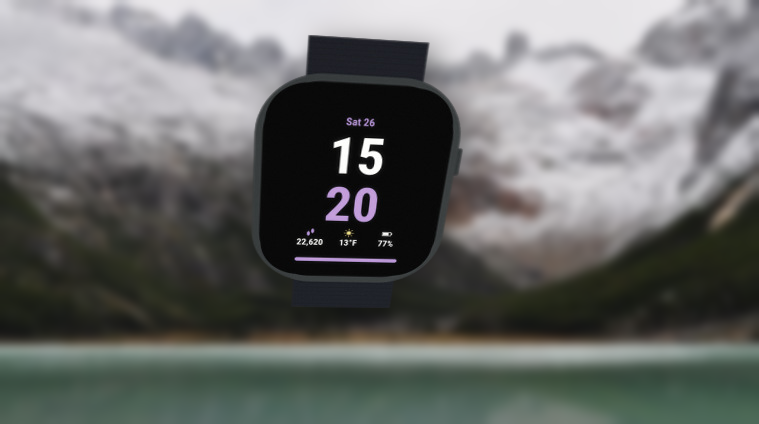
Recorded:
T15:20
